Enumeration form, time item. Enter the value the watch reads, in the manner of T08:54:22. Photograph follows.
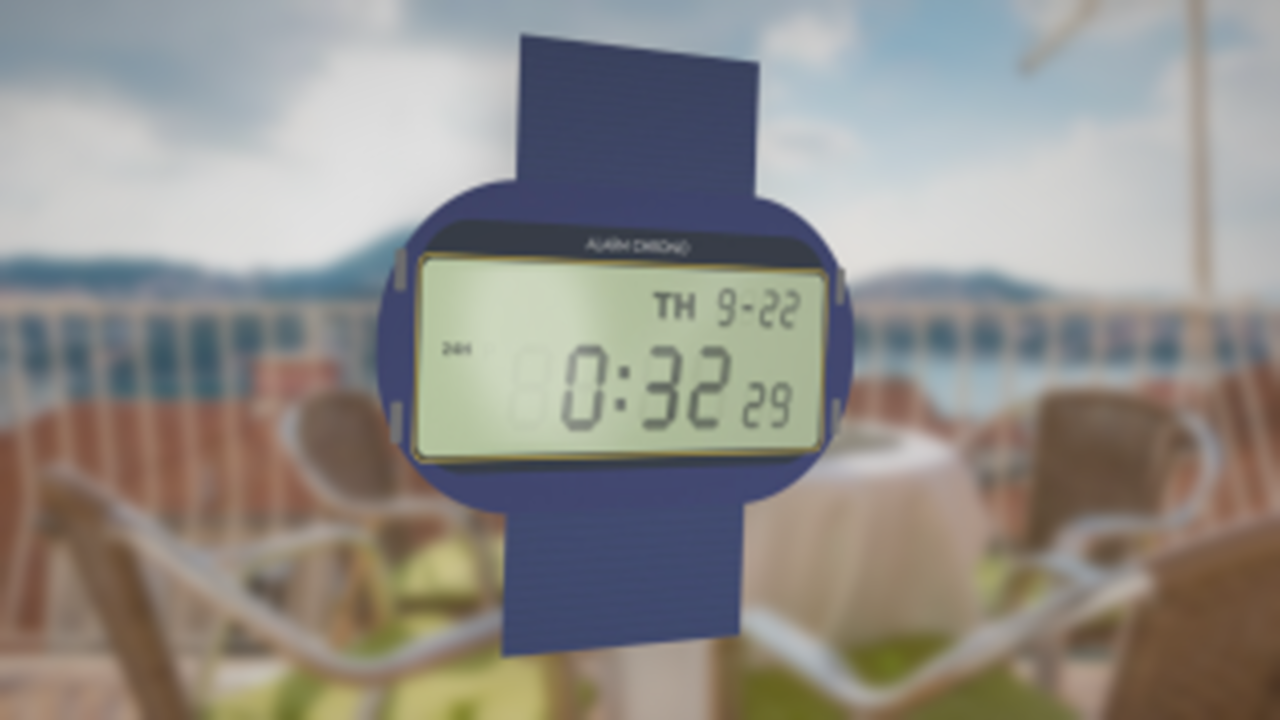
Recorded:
T00:32:29
